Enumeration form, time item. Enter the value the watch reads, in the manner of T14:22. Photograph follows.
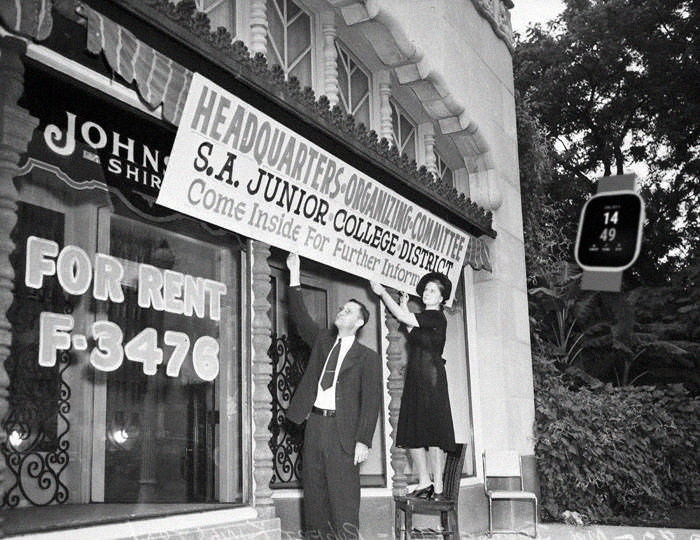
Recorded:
T14:49
